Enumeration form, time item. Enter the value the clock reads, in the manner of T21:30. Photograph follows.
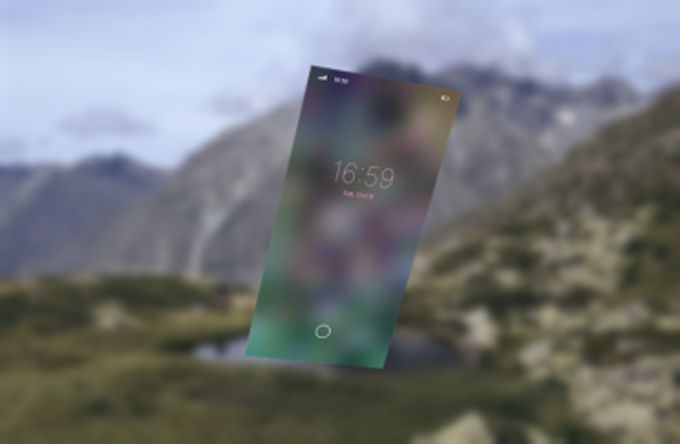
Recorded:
T16:59
